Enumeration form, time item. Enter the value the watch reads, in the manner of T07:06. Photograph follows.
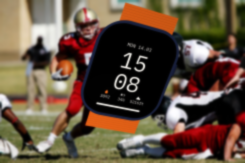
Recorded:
T15:08
